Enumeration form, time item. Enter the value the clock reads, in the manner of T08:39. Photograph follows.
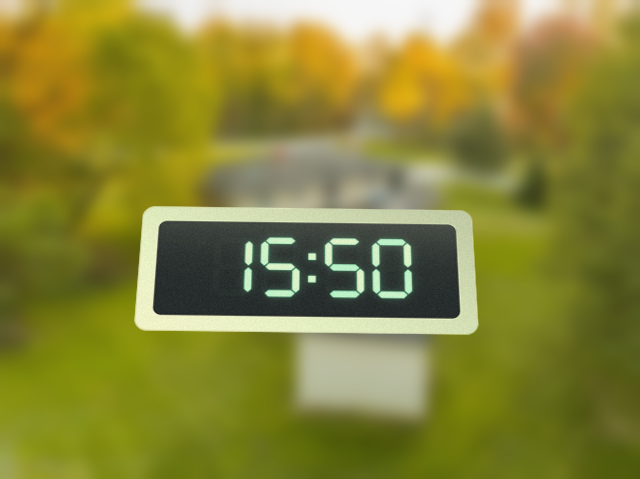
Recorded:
T15:50
